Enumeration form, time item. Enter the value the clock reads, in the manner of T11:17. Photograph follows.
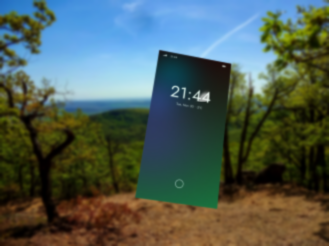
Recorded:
T21:44
